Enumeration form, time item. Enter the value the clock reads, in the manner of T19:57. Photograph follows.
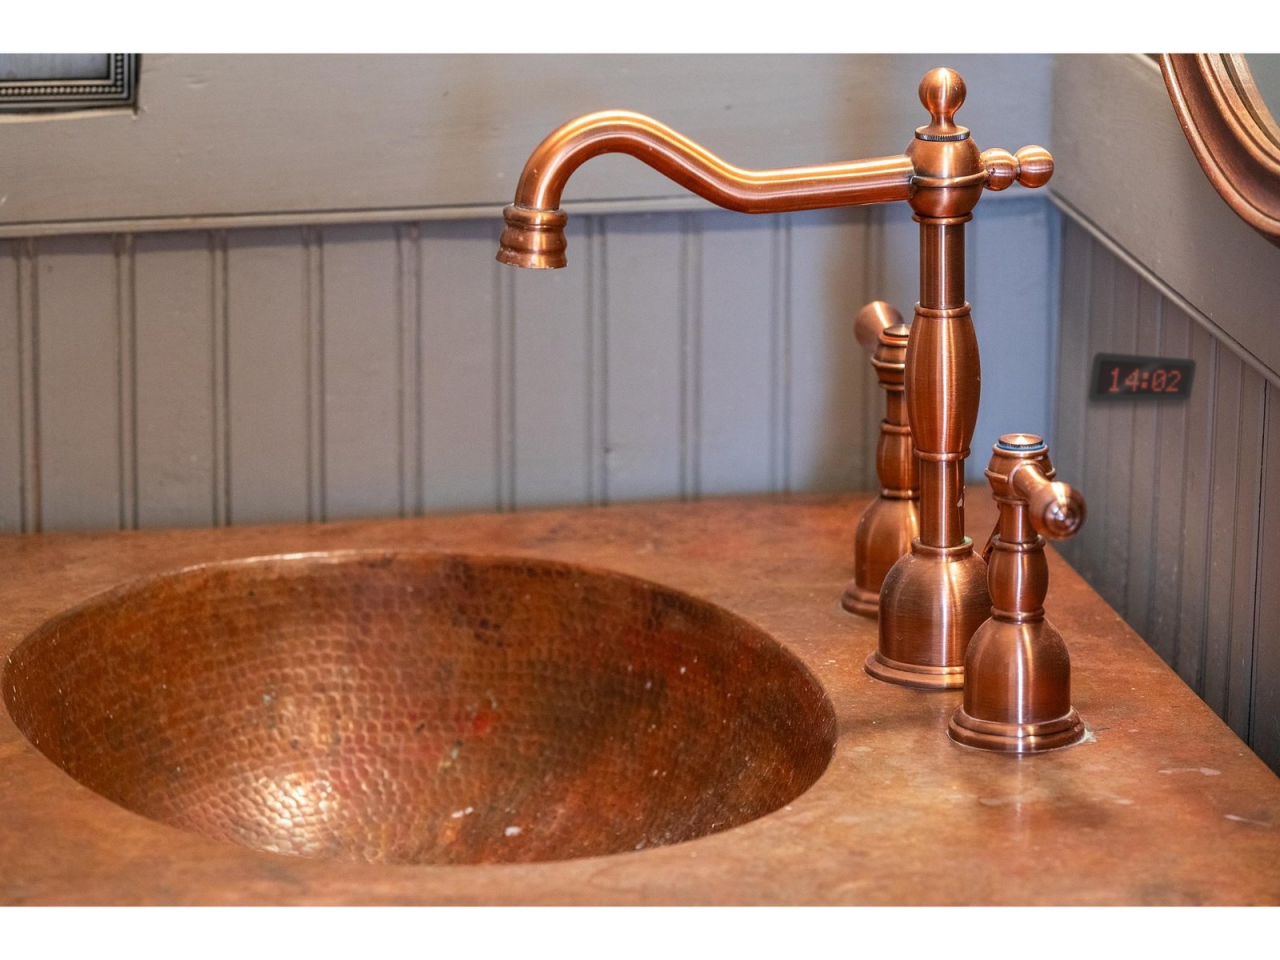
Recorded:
T14:02
